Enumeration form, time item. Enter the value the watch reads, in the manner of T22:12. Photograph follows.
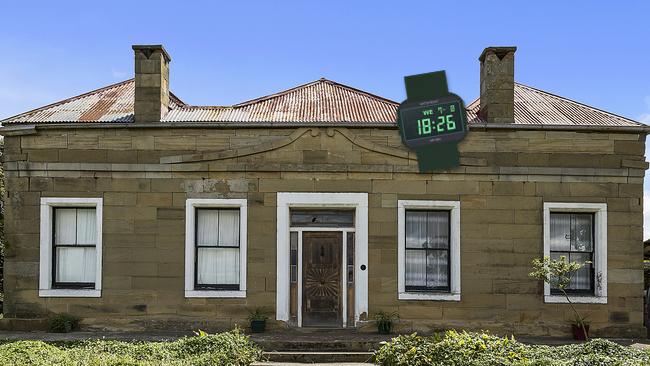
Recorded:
T18:26
